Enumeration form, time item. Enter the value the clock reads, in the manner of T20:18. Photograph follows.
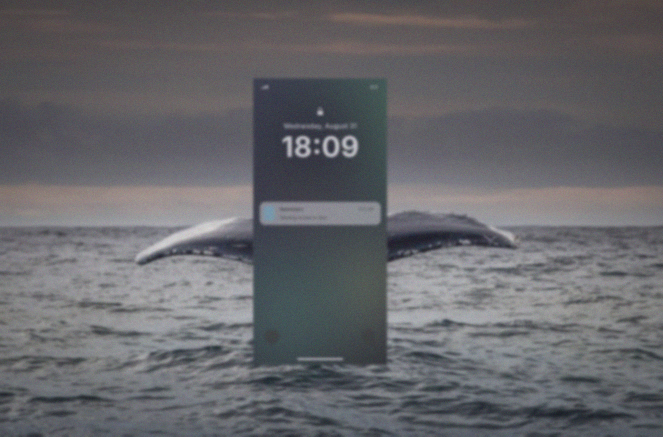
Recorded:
T18:09
